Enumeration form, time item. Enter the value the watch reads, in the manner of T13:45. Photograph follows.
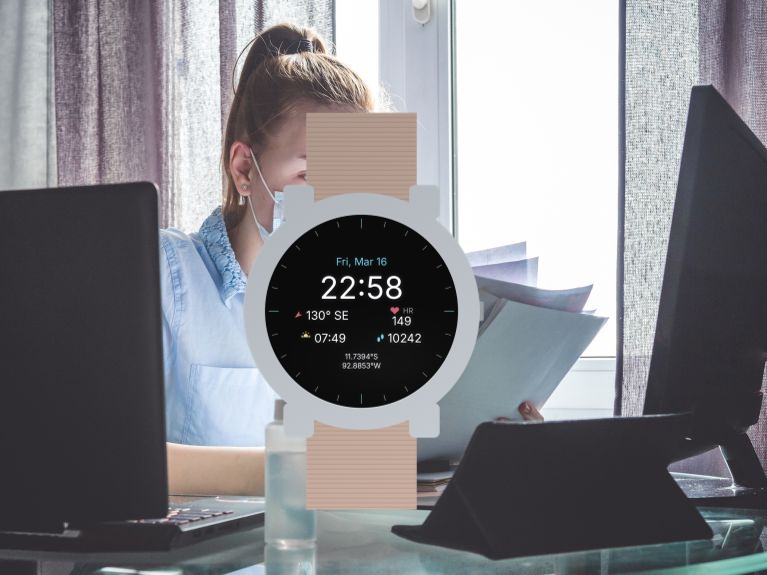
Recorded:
T22:58
